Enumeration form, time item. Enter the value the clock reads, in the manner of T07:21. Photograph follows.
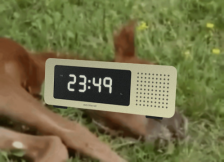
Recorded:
T23:49
